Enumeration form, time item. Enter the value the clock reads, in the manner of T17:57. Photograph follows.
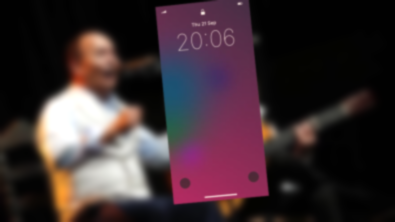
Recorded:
T20:06
